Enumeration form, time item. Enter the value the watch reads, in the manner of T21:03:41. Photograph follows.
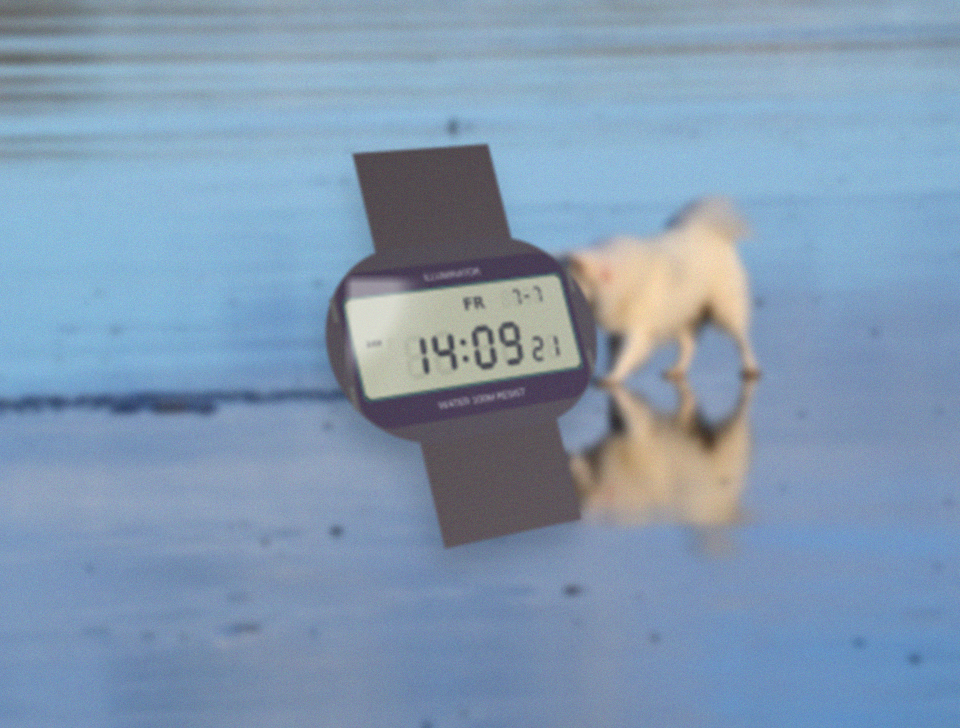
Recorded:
T14:09:21
